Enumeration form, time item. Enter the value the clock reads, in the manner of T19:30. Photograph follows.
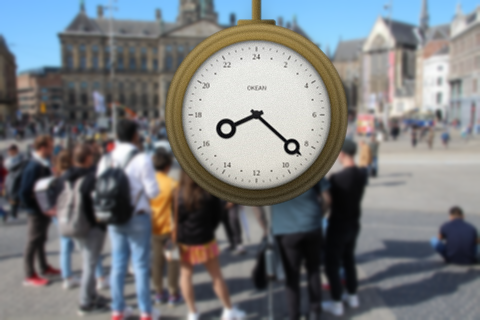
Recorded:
T16:22
